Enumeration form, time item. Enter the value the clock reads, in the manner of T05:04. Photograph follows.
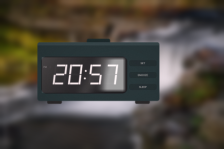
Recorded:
T20:57
